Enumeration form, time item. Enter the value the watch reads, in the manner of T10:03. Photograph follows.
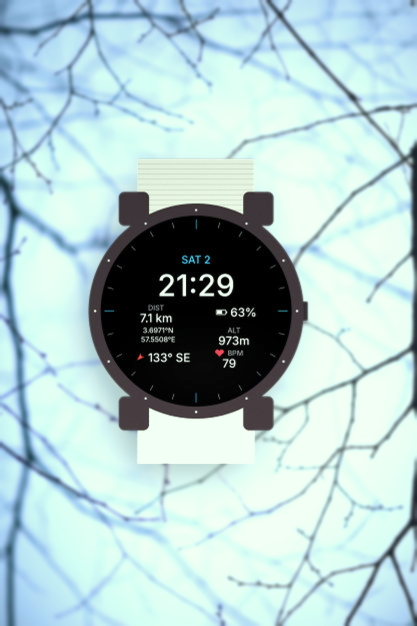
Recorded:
T21:29
